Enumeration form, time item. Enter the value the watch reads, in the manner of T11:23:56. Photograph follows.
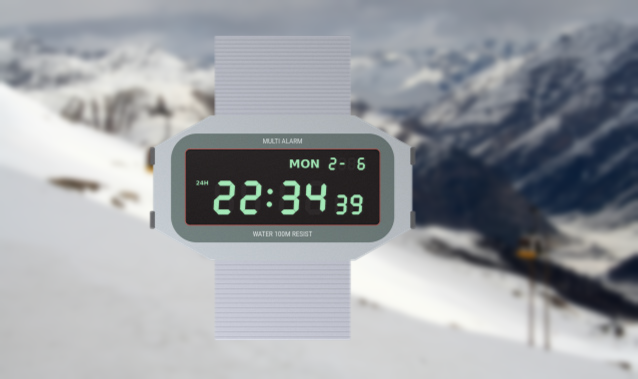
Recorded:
T22:34:39
